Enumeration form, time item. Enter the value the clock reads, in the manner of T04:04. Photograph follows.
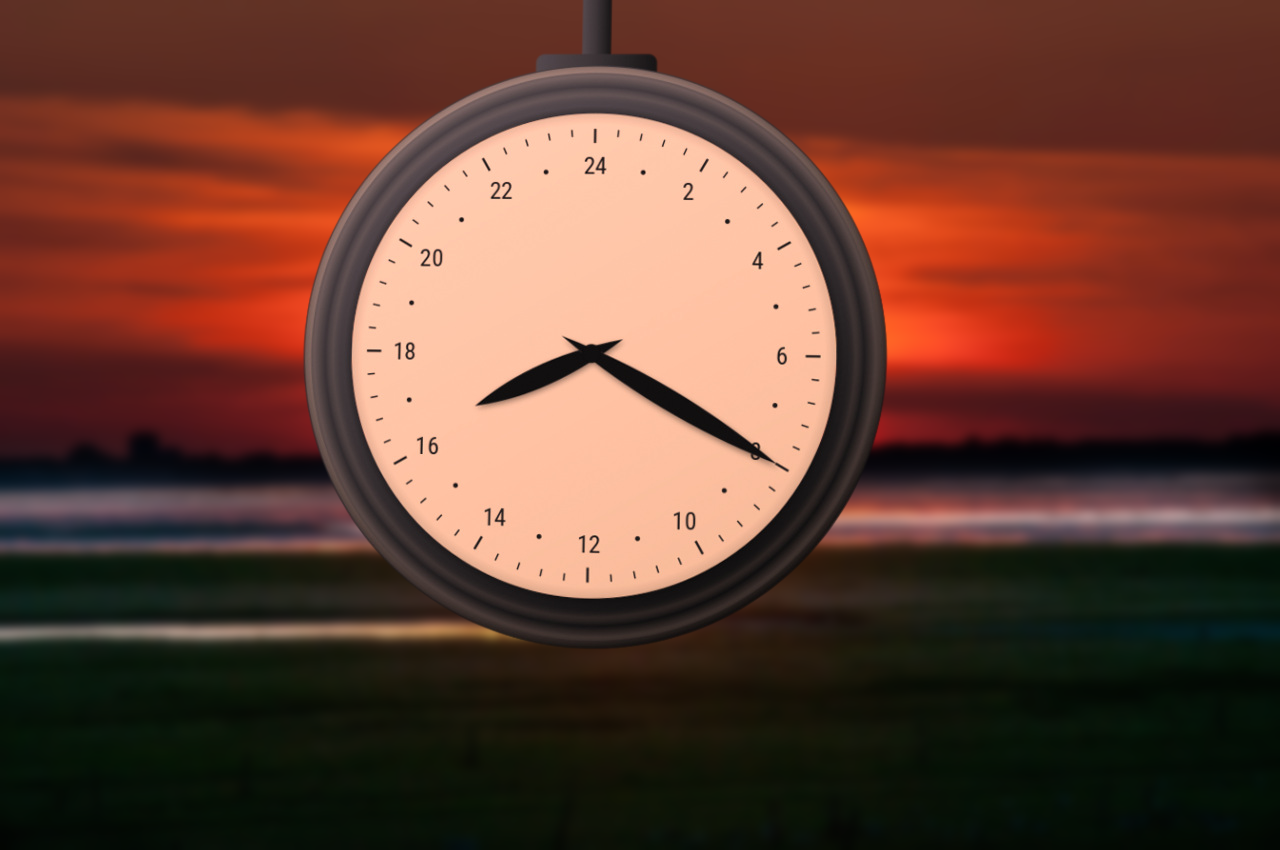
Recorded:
T16:20
